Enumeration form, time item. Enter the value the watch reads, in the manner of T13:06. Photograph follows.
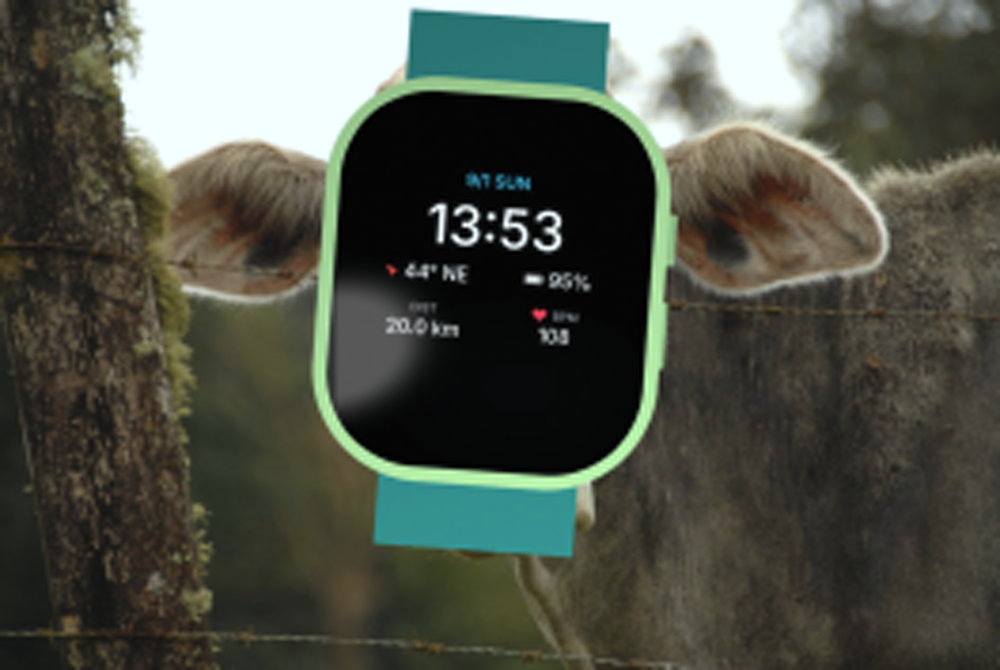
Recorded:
T13:53
